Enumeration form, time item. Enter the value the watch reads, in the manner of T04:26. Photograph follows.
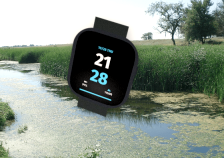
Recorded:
T21:28
